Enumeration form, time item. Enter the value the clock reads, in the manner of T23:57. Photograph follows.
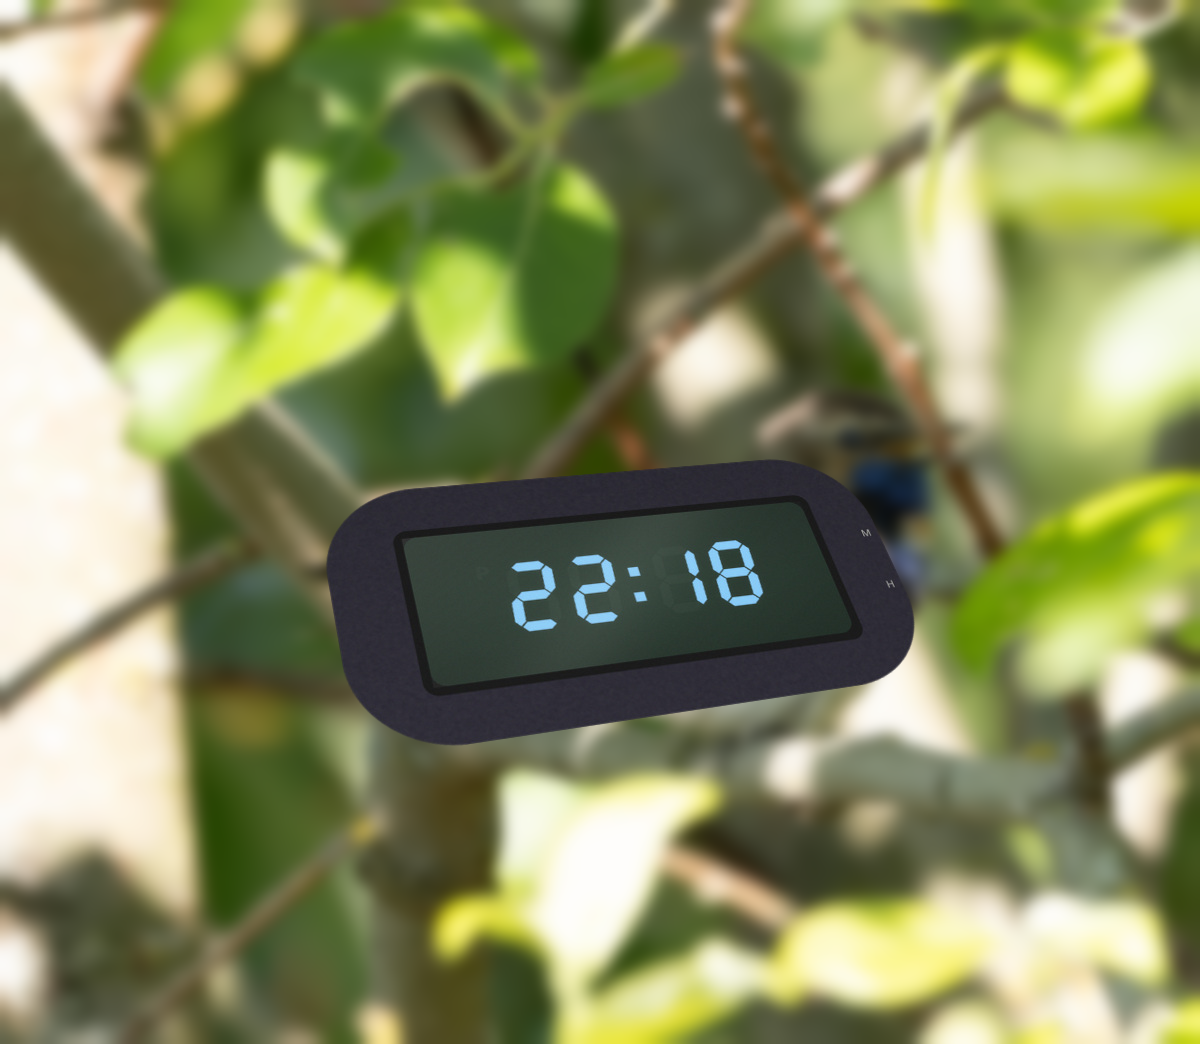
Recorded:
T22:18
